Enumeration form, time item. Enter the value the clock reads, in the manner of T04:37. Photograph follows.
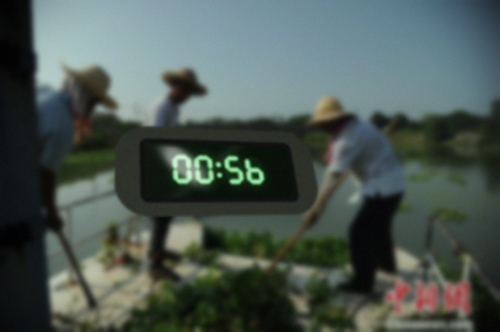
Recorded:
T00:56
